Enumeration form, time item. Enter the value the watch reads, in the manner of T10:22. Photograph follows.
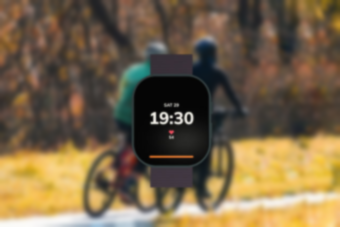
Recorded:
T19:30
